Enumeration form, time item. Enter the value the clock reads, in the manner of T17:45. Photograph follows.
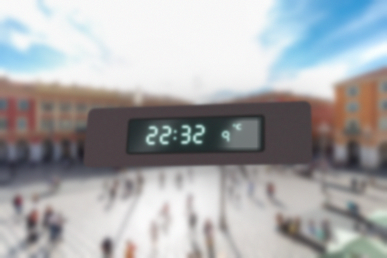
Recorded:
T22:32
